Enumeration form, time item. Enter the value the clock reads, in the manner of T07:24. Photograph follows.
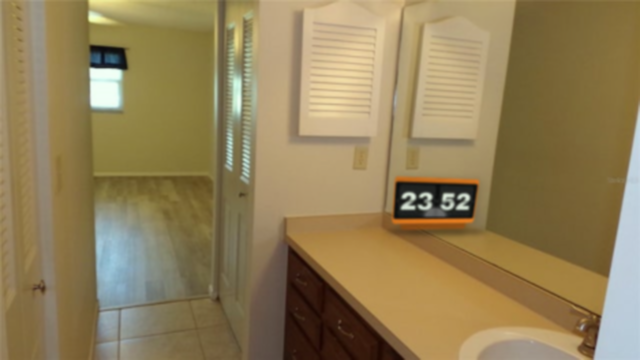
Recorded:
T23:52
